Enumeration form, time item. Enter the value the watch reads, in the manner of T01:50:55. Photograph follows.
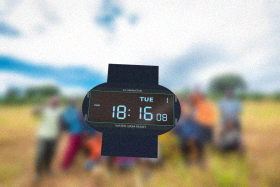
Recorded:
T18:16:08
